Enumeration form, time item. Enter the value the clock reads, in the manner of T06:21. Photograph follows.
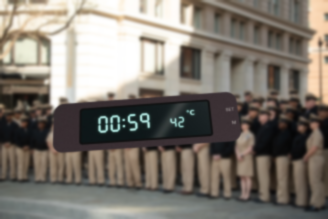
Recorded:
T00:59
